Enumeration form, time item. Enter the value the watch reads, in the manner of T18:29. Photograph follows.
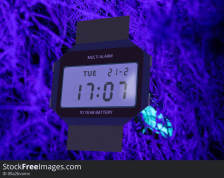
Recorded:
T17:07
